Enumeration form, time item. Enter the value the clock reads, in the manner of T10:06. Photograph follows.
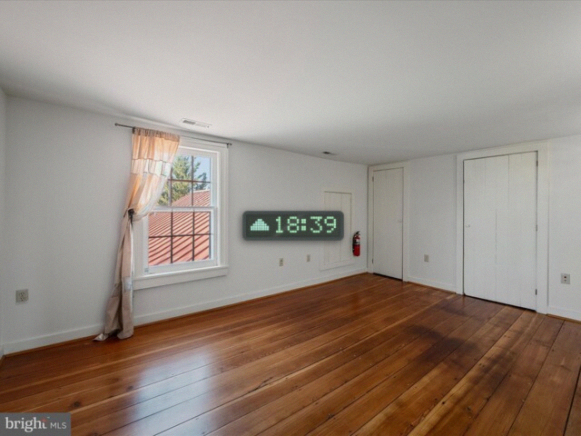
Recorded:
T18:39
